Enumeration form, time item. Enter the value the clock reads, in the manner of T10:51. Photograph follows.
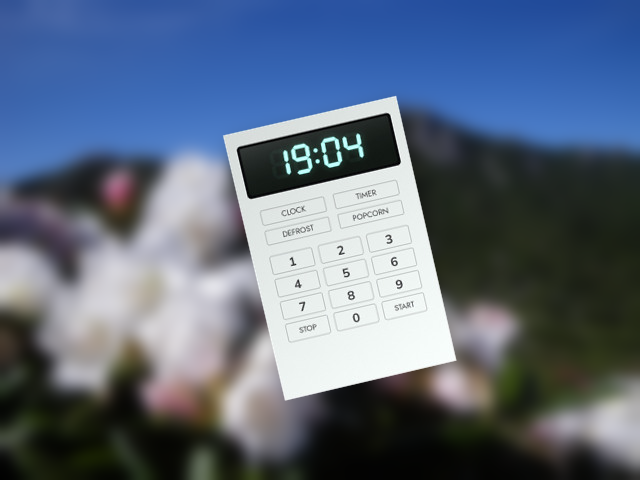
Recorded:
T19:04
